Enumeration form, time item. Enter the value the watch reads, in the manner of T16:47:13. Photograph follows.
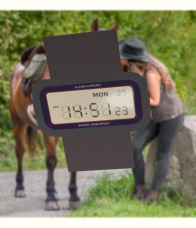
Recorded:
T14:51:23
